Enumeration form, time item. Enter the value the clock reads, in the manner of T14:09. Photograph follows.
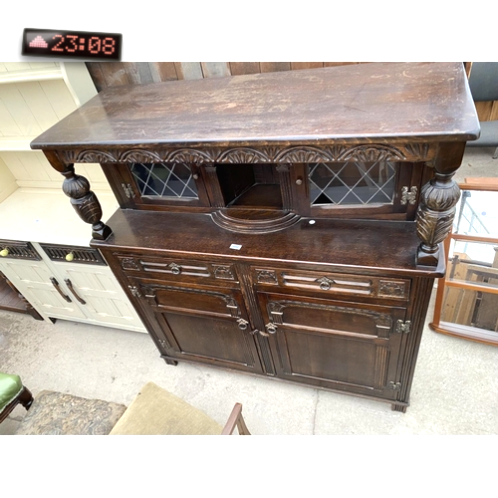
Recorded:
T23:08
